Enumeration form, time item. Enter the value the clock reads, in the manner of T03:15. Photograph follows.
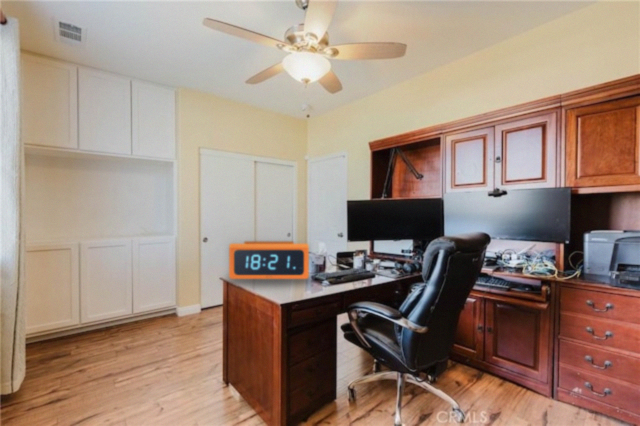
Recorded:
T18:21
